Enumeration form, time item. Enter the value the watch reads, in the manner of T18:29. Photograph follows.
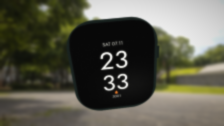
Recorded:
T23:33
